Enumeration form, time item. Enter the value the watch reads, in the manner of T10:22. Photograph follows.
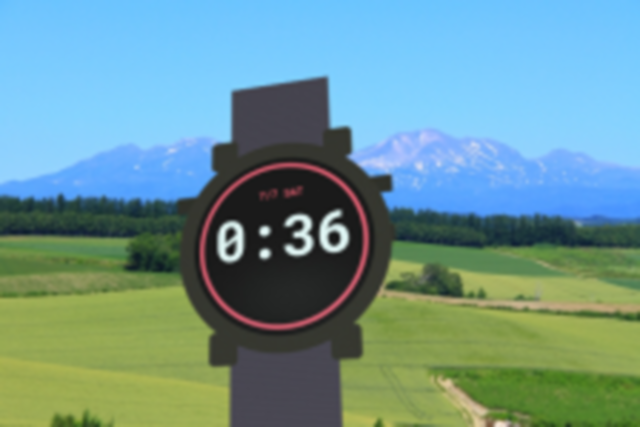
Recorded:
T00:36
